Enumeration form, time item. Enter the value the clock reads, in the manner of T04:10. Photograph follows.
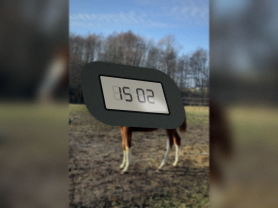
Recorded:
T15:02
